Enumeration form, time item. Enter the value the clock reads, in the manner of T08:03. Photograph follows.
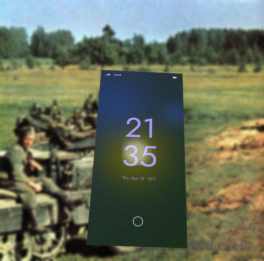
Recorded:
T21:35
